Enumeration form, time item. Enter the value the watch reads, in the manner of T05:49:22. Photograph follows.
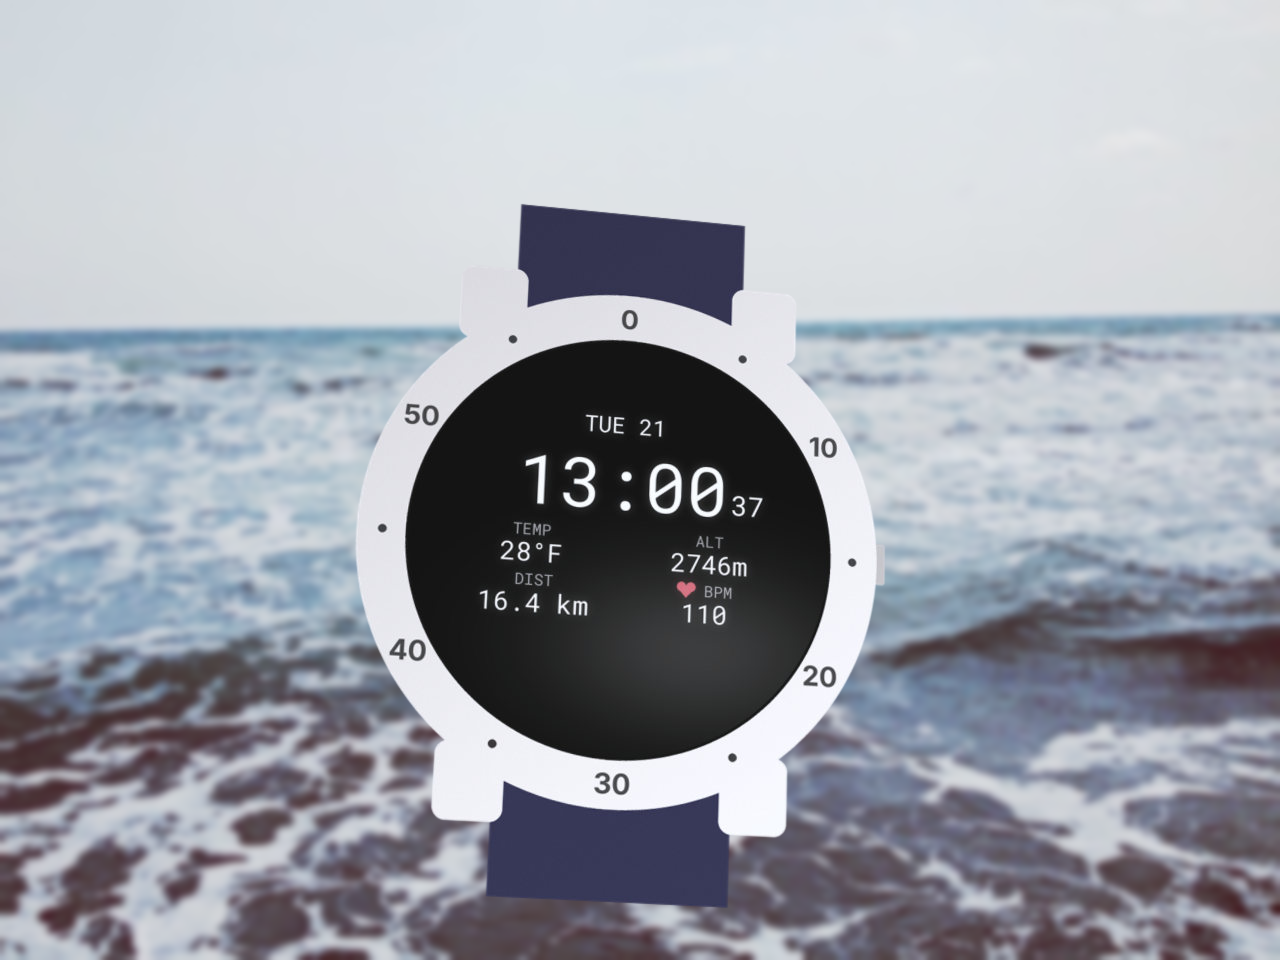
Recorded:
T13:00:37
